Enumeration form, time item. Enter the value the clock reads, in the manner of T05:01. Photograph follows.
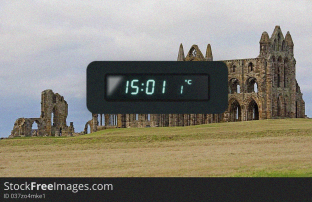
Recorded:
T15:01
